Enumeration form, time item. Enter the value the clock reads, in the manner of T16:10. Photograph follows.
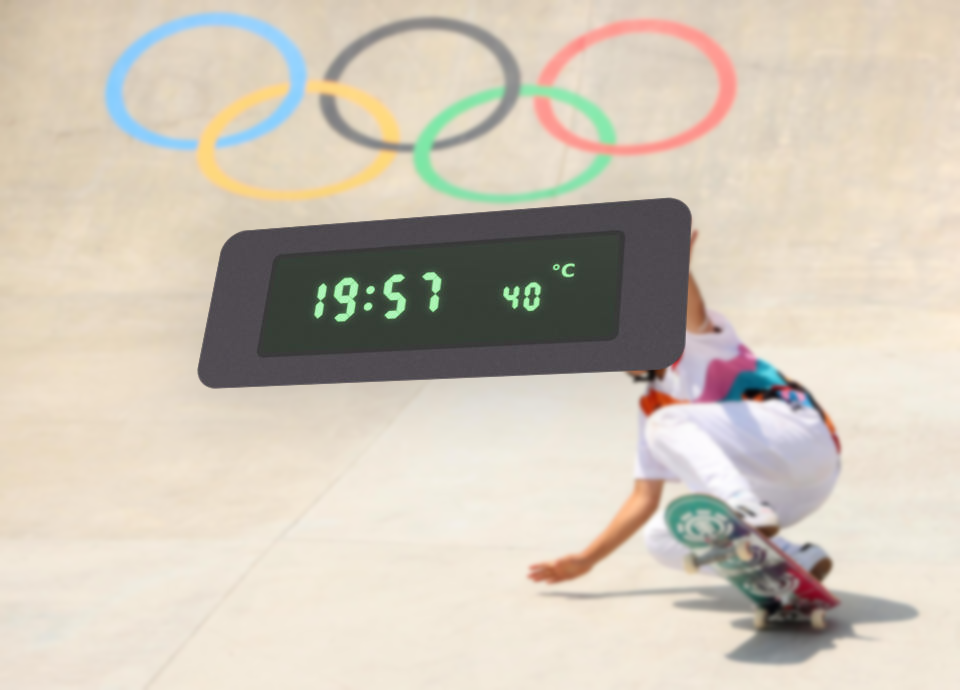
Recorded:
T19:57
